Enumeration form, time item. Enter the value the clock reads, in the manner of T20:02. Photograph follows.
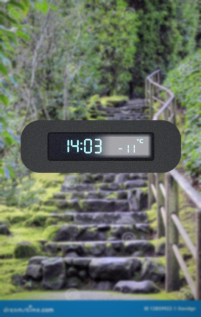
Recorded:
T14:03
